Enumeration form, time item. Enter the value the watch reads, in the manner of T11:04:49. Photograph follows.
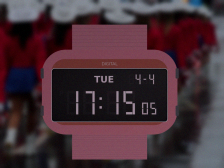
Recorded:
T17:15:05
